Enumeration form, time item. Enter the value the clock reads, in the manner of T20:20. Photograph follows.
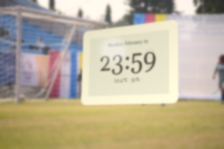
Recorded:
T23:59
